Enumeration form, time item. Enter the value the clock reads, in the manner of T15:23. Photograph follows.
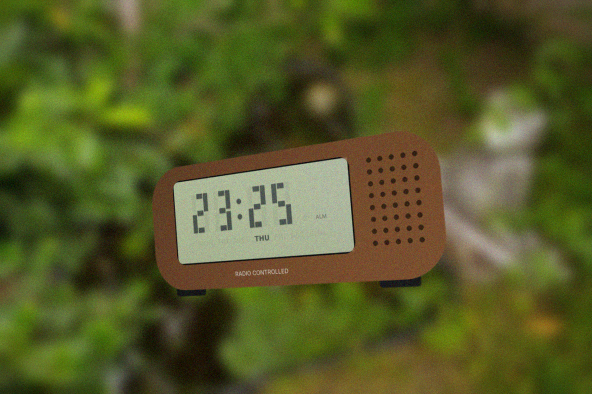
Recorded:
T23:25
